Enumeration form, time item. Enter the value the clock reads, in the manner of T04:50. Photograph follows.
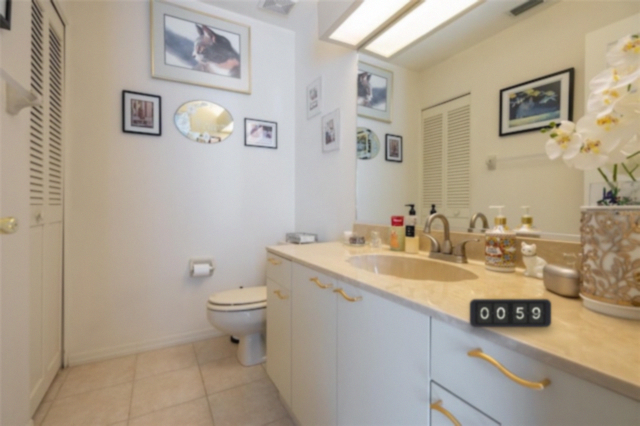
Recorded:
T00:59
